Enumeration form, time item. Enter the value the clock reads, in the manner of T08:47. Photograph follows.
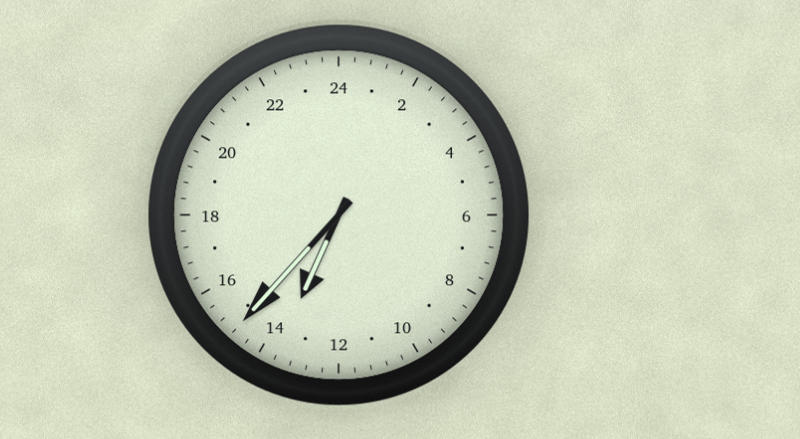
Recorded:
T13:37
